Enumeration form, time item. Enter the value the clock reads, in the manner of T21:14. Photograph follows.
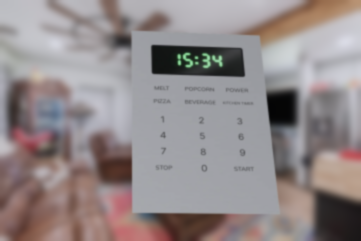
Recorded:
T15:34
